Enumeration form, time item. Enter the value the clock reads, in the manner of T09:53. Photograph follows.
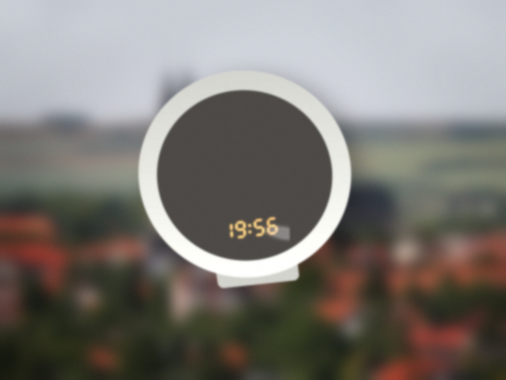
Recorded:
T19:56
